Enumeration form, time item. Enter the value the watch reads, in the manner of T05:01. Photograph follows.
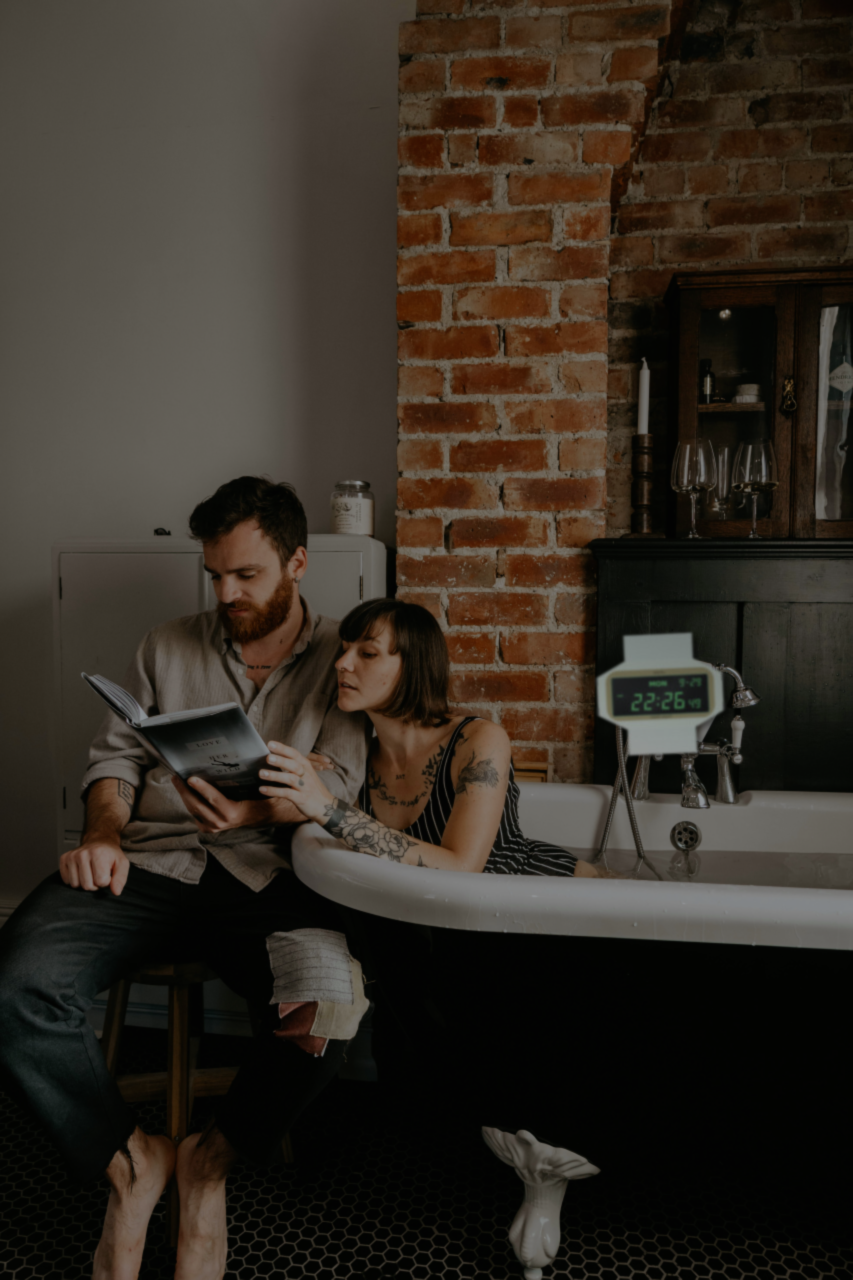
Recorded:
T22:26
